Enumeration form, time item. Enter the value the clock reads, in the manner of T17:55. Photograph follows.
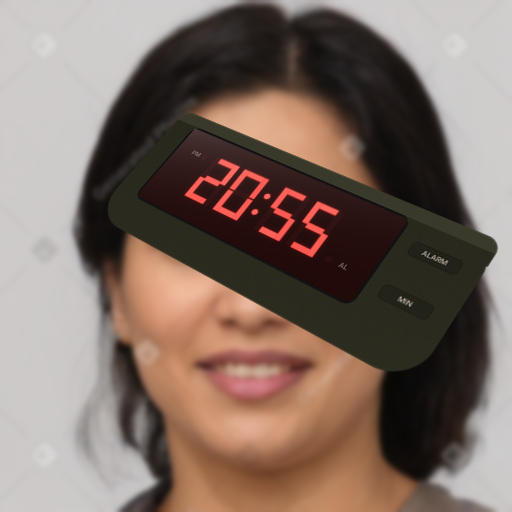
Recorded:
T20:55
